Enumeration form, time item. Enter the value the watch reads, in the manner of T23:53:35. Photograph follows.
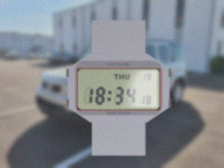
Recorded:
T18:34:18
